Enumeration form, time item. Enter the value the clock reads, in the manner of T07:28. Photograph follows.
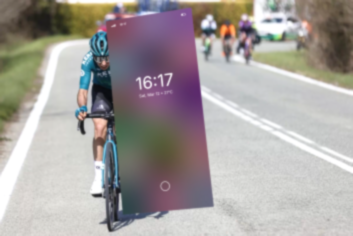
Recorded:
T16:17
